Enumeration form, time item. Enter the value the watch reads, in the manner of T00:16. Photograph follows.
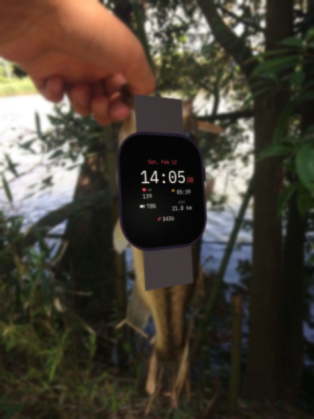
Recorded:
T14:05
